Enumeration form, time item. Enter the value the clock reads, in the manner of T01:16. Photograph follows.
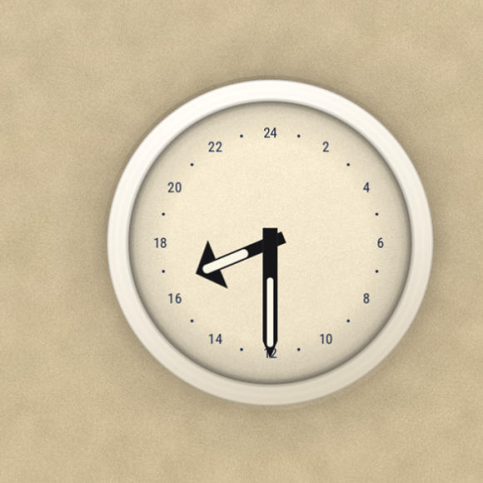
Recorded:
T16:30
